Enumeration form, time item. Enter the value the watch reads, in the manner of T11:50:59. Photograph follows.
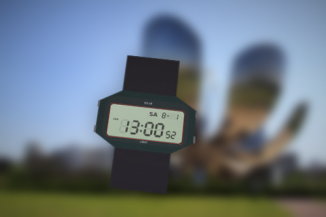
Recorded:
T13:00:52
